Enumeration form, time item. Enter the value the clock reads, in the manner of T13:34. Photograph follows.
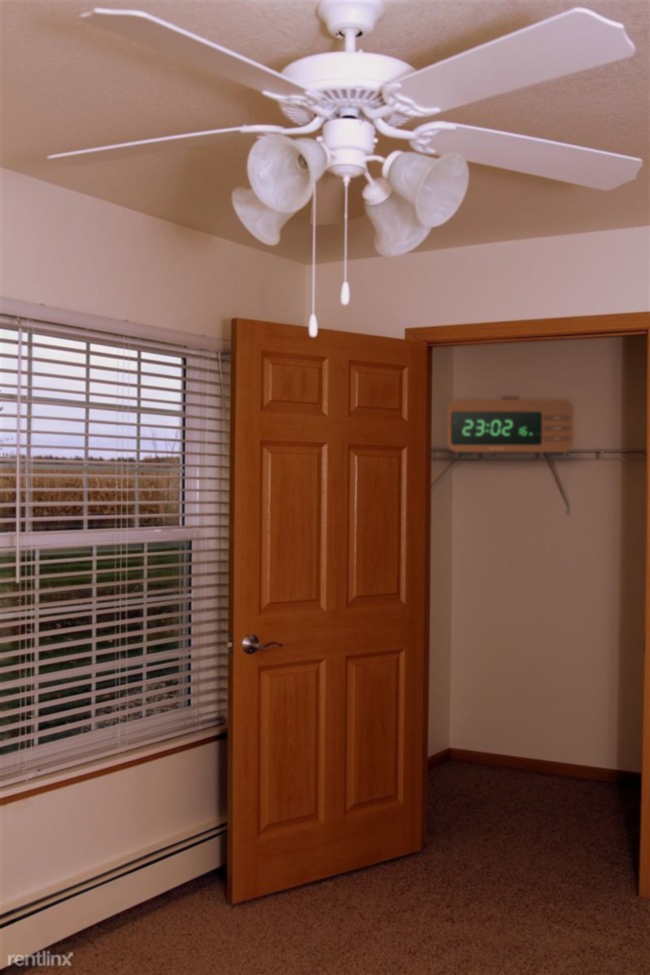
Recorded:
T23:02
